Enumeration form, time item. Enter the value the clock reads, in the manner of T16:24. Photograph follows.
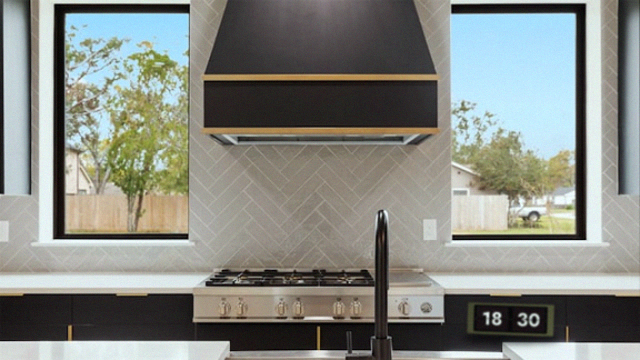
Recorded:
T18:30
